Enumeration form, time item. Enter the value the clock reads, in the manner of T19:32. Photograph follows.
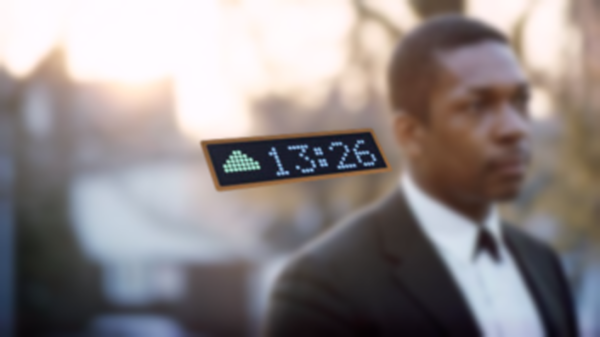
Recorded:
T13:26
